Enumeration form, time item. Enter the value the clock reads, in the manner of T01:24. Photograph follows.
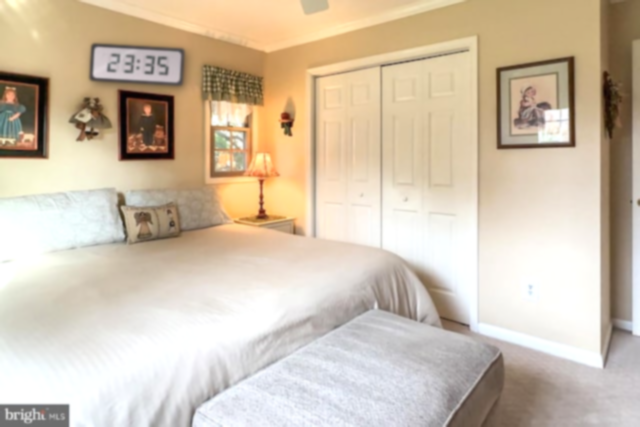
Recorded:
T23:35
